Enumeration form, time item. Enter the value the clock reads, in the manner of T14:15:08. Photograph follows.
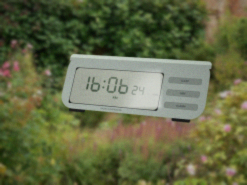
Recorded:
T16:06:24
